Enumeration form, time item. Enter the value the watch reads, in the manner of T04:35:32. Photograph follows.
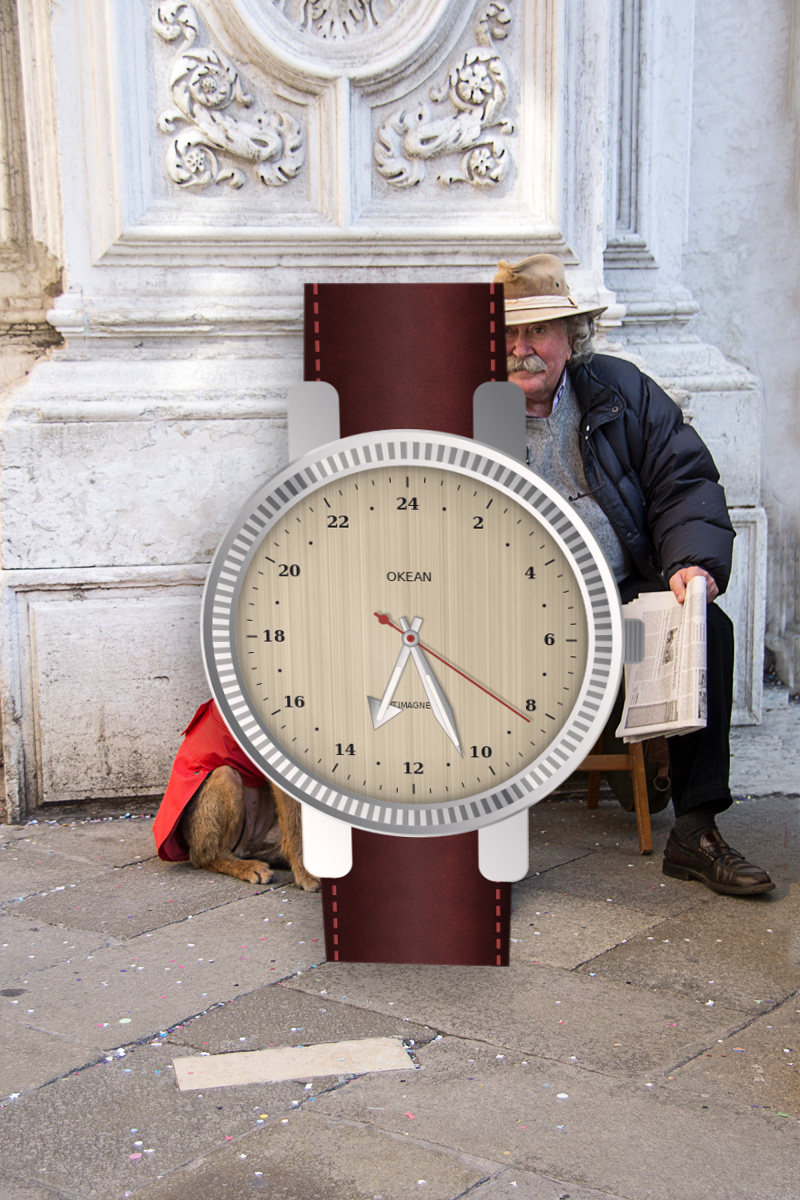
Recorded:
T13:26:21
